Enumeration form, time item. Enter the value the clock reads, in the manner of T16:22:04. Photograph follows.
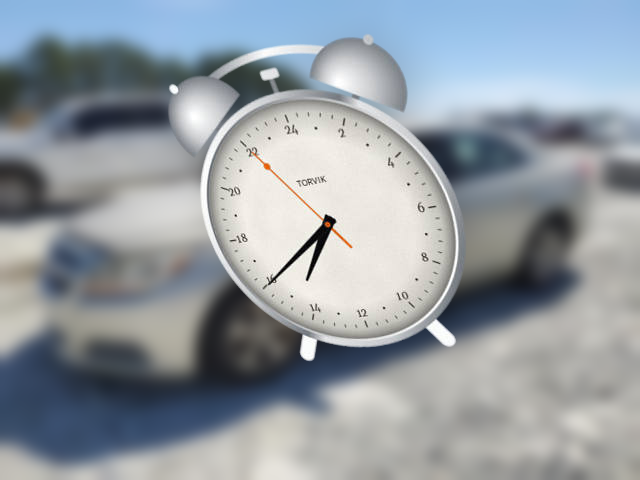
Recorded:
T14:39:55
